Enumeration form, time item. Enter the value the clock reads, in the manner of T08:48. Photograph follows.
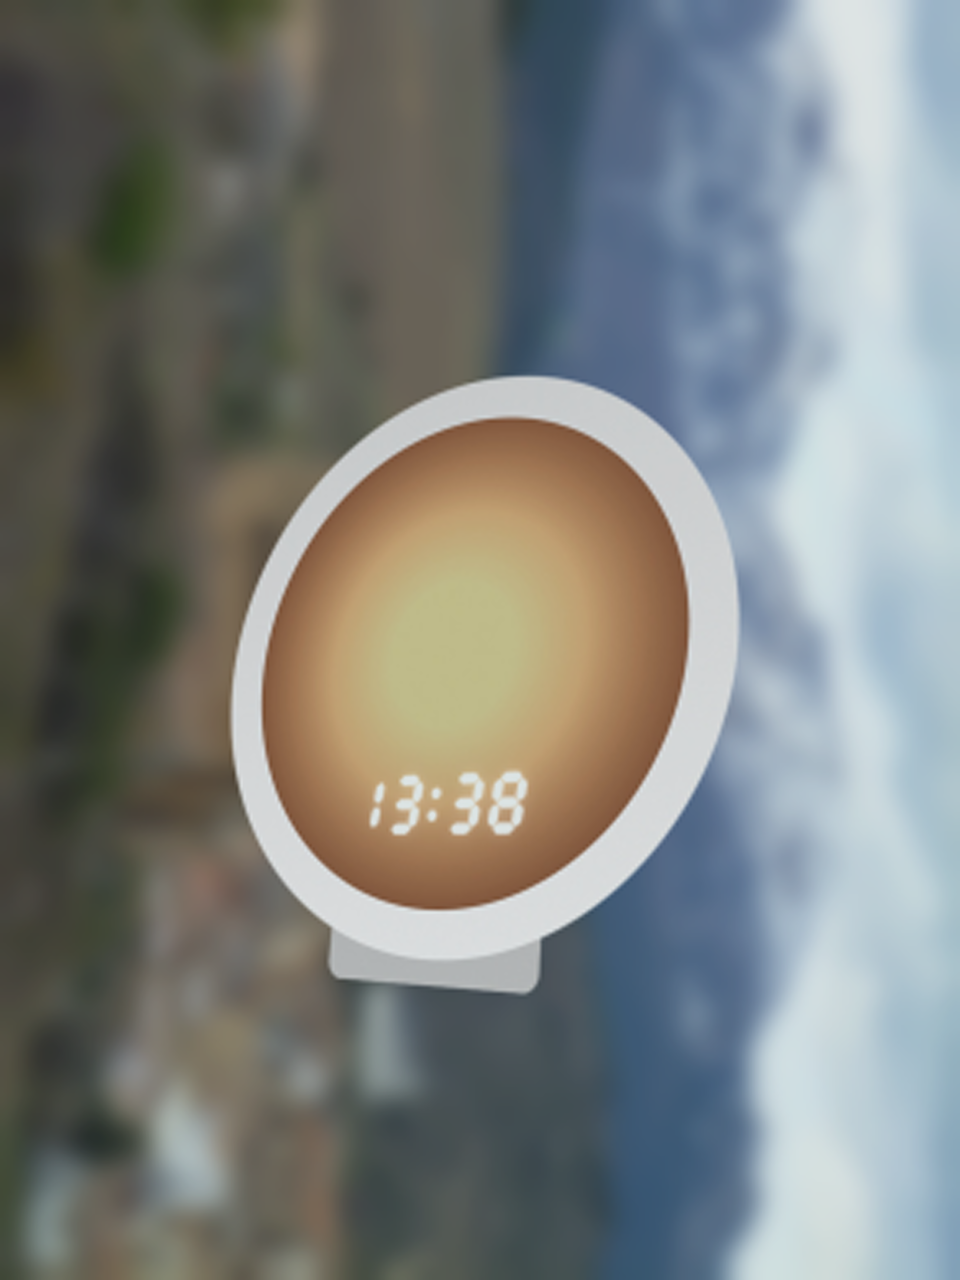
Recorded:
T13:38
